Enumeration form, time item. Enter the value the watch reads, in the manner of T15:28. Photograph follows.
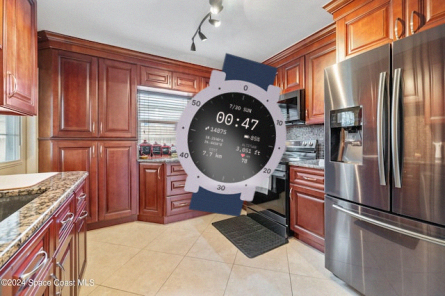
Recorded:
T00:47
